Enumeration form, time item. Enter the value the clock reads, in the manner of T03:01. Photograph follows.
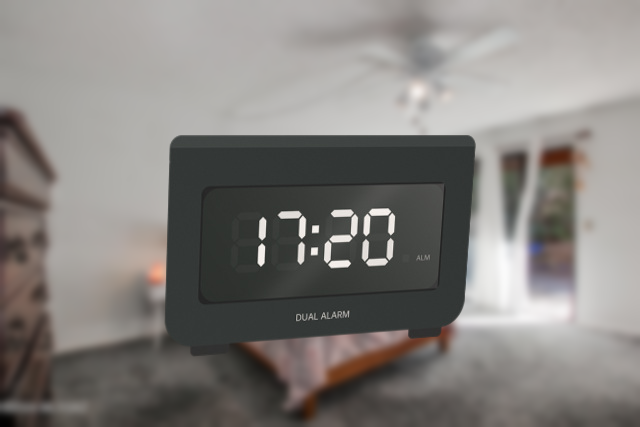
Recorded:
T17:20
